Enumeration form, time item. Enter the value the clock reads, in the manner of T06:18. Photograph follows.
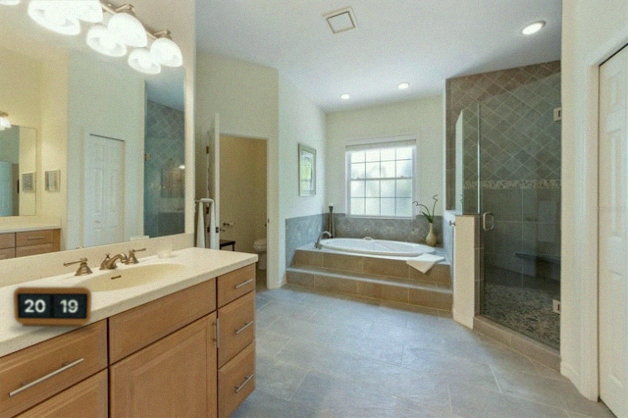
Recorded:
T20:19
